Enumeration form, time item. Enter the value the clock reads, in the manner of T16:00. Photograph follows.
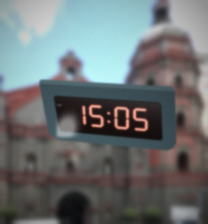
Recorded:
T15:05
